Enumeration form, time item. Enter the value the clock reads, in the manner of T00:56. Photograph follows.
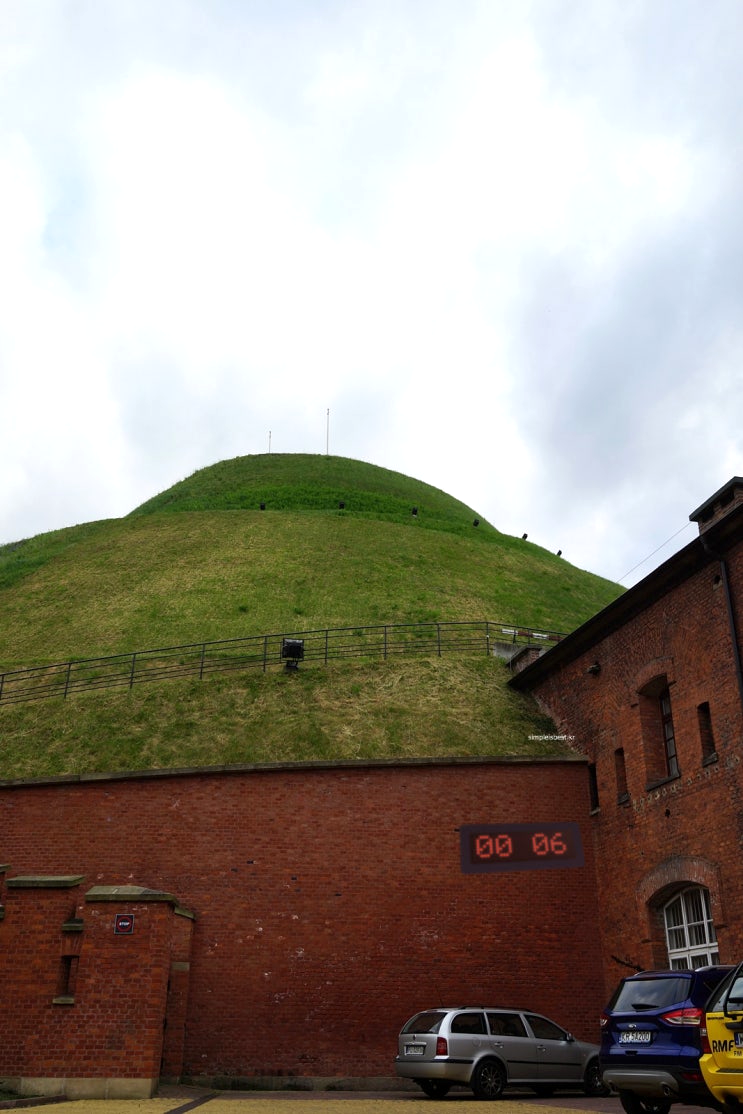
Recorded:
T00:06
